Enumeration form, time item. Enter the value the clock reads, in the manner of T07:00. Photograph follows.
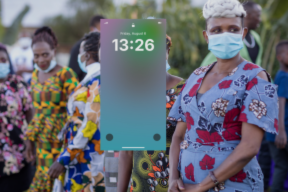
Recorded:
T13:26
